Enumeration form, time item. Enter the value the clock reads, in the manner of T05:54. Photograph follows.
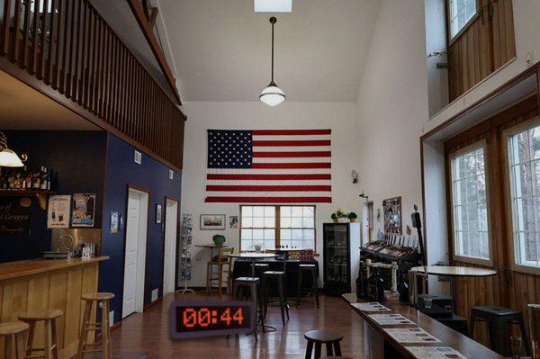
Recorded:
T00:44
